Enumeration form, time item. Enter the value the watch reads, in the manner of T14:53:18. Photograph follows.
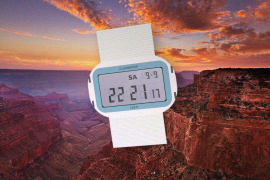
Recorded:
T22:21:17
